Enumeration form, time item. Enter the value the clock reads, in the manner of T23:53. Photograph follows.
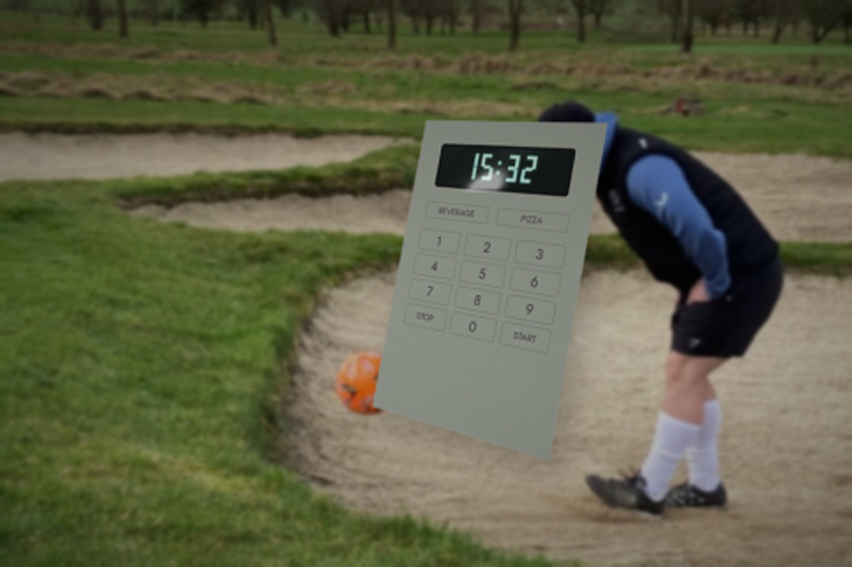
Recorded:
T15:32
